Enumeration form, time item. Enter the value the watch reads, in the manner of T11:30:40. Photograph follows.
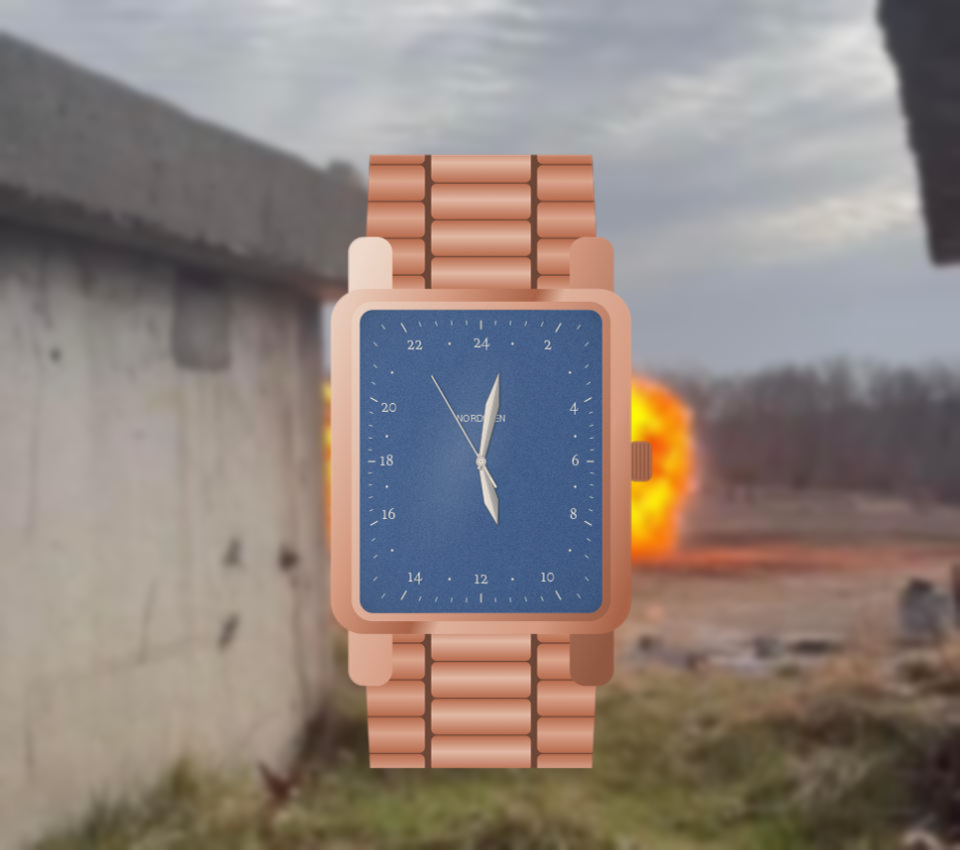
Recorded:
T11:01:55
